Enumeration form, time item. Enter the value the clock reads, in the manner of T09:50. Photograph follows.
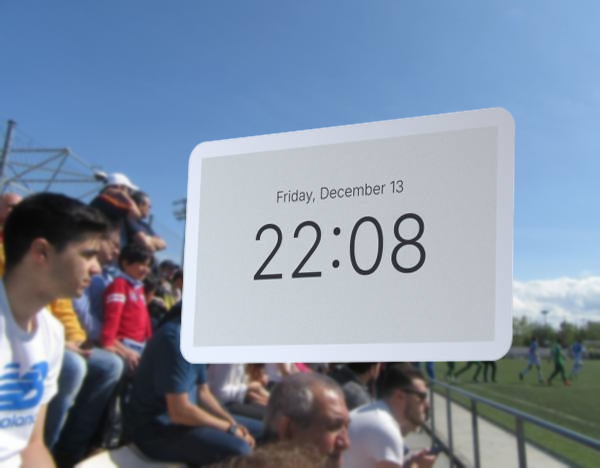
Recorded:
T22:08
